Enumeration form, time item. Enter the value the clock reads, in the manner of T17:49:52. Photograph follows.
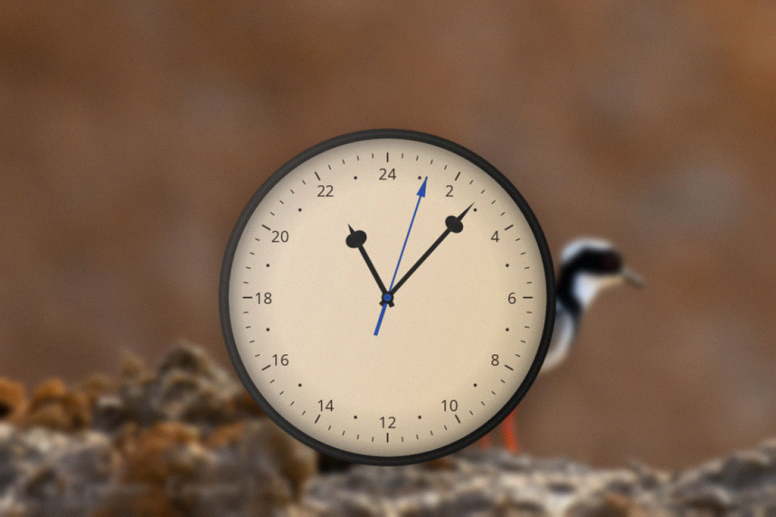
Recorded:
T22:07:03
